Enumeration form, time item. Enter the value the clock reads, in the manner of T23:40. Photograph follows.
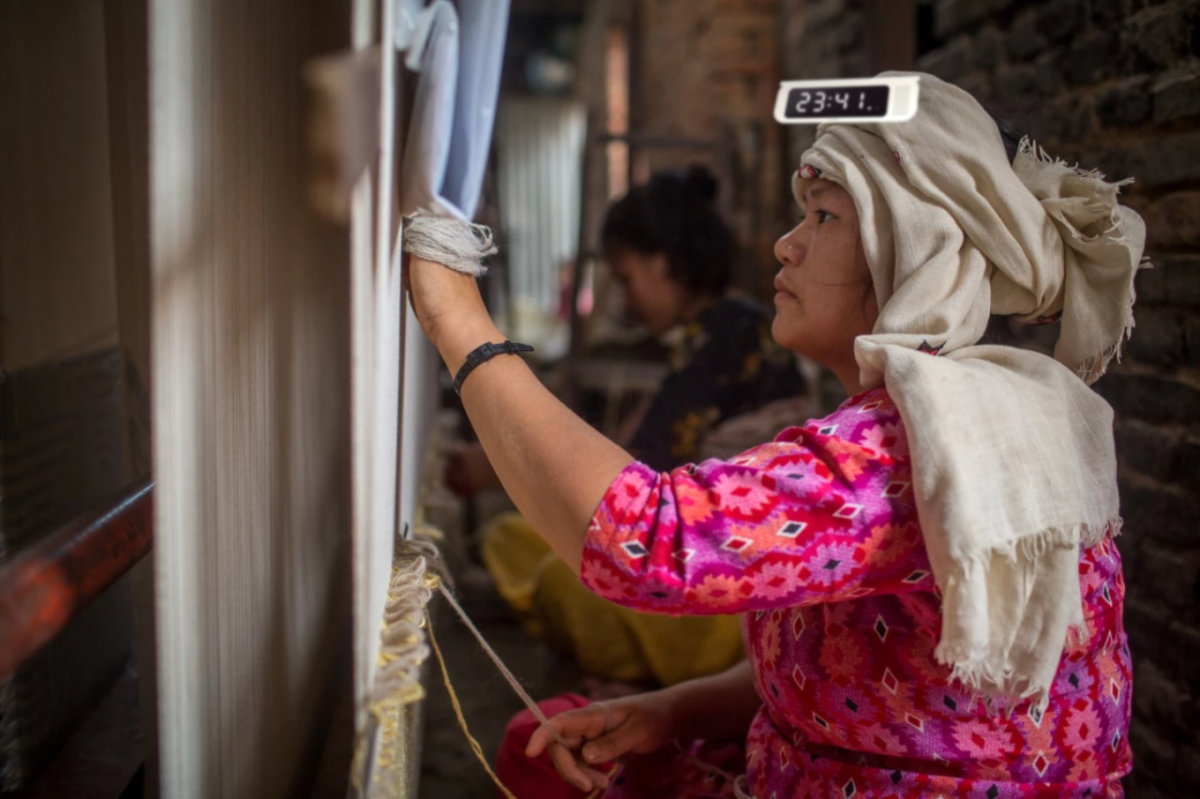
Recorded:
T23:41
